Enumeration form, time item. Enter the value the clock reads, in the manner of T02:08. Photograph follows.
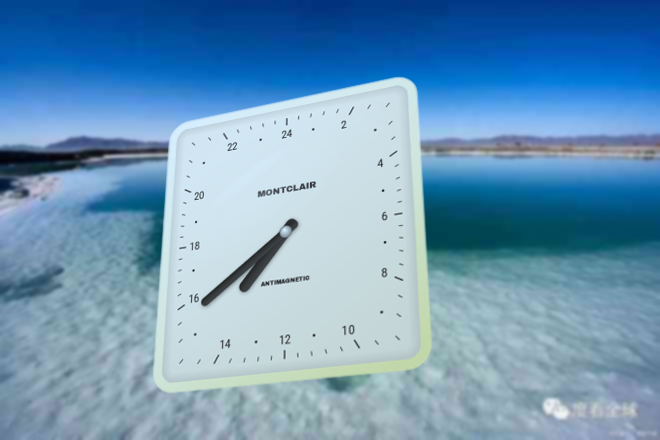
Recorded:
T14:39
